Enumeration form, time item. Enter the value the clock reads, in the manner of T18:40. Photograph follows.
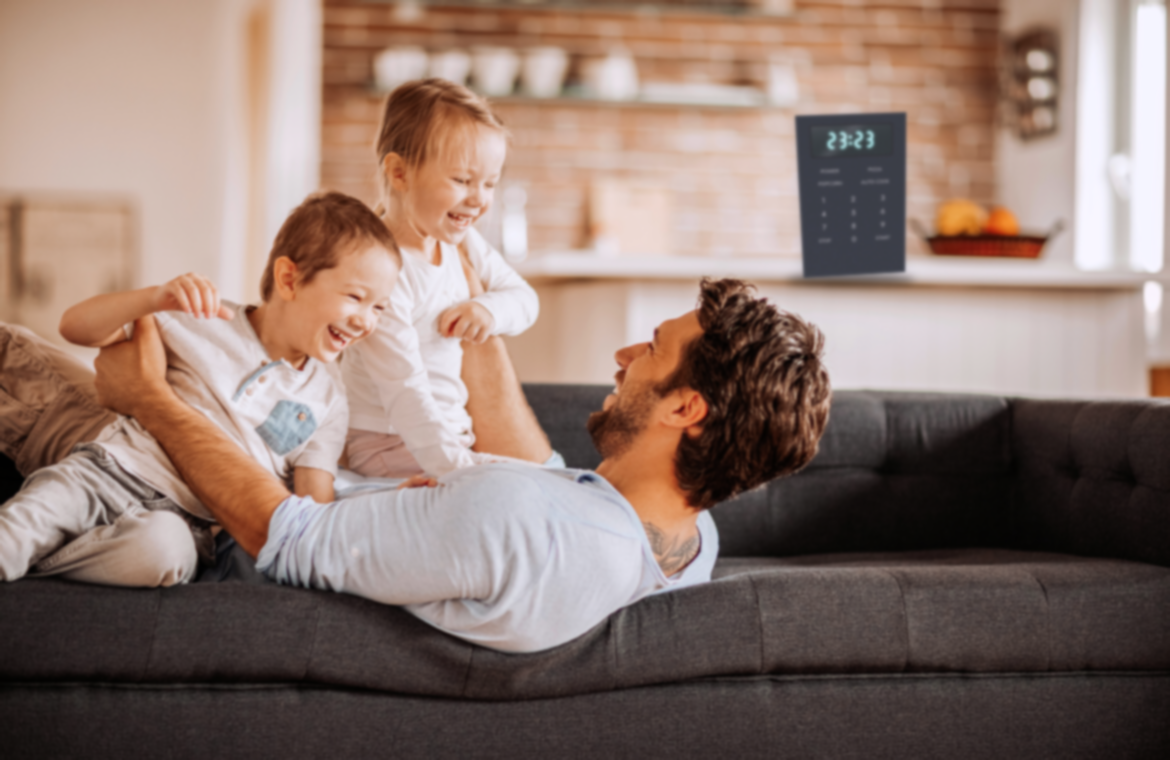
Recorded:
T23:23
